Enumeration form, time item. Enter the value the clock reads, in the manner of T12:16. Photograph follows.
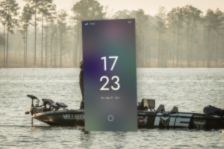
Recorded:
T17:23
